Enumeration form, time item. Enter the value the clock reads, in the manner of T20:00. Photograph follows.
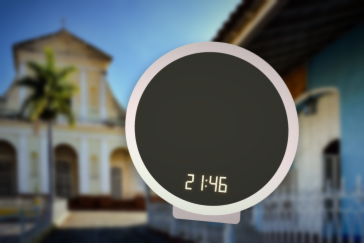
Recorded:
T21:46
